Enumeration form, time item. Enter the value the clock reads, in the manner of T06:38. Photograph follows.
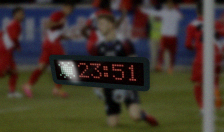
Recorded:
T23:51
